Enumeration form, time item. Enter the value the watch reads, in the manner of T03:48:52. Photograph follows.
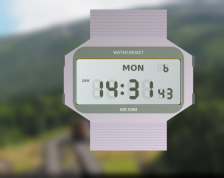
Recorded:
T14:31:43
